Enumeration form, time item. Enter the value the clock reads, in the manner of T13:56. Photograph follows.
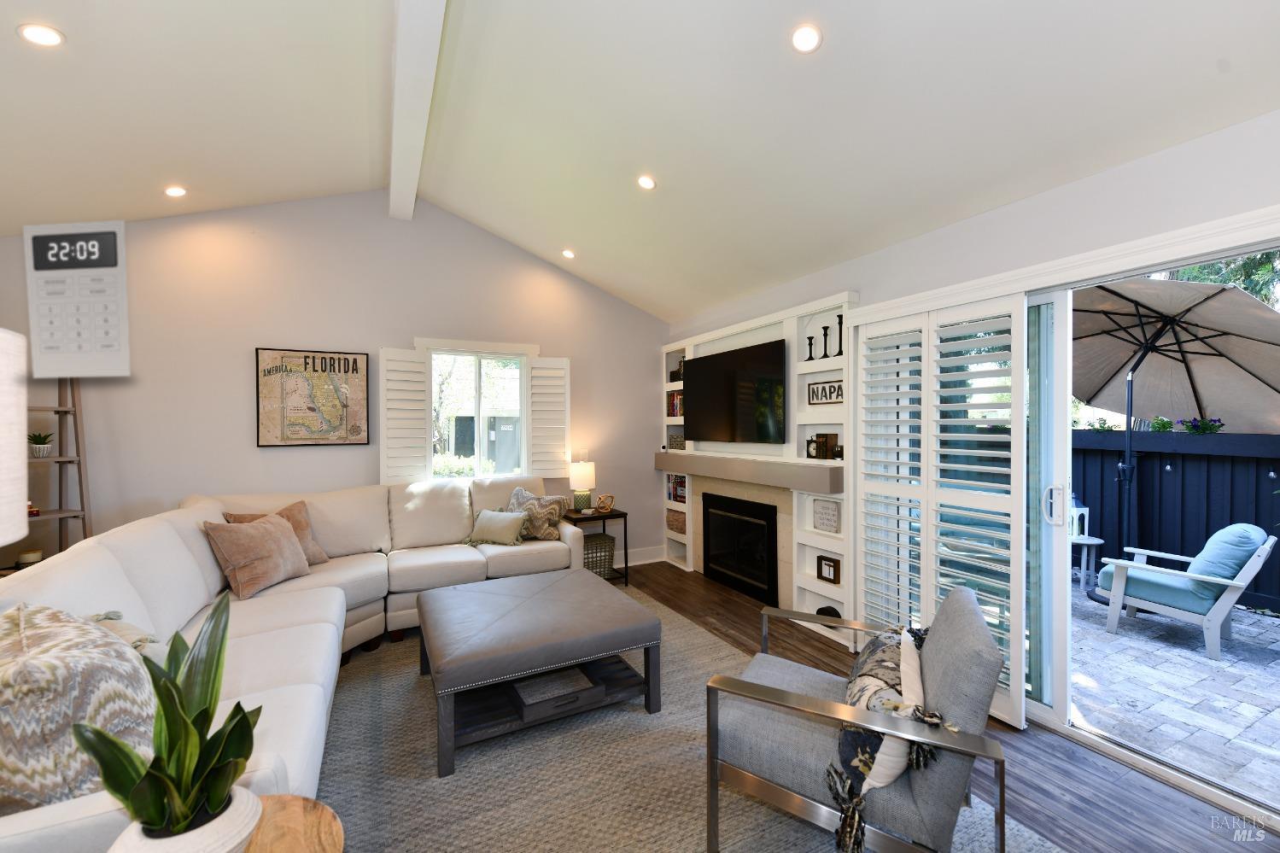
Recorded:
T22:09
